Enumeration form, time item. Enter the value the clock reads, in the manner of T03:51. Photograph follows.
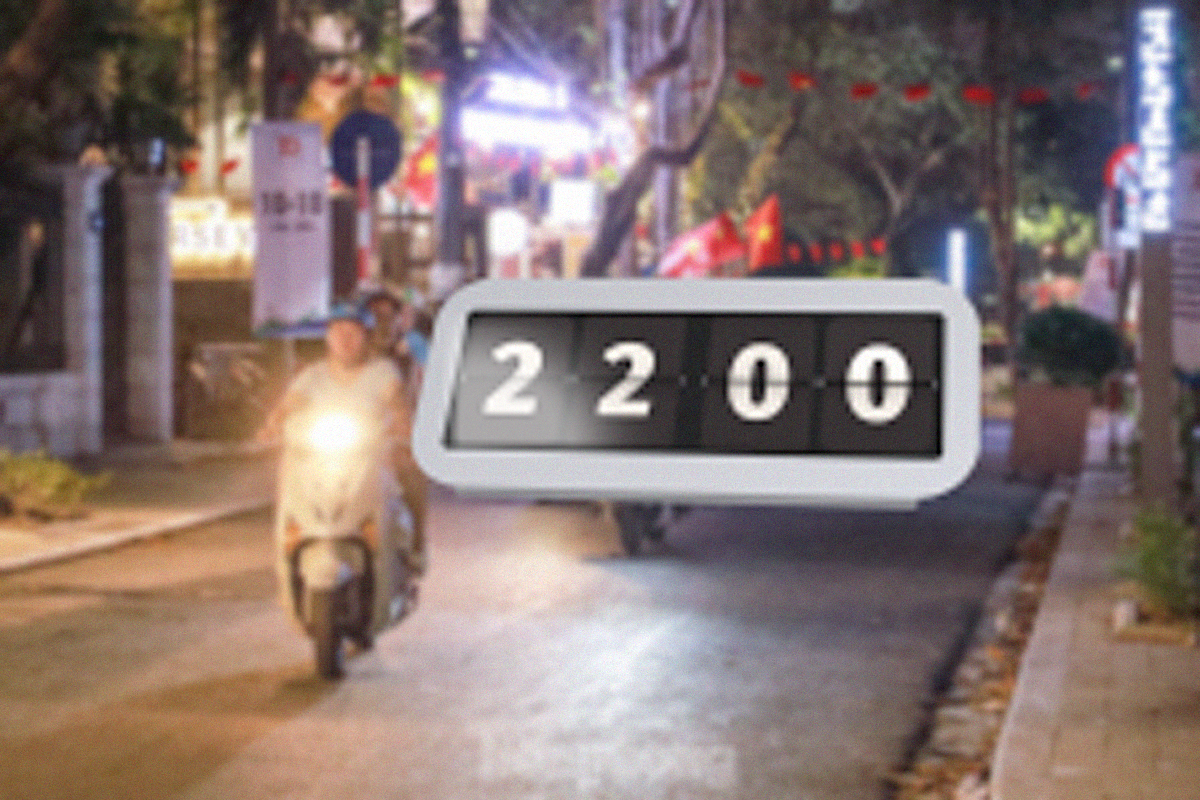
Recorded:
T22:00
